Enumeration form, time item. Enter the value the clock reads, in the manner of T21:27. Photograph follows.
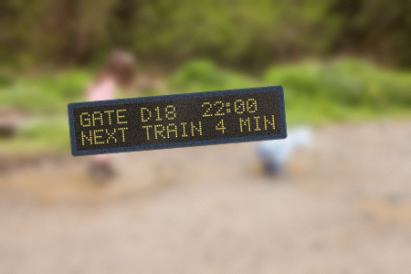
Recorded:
T22:00
